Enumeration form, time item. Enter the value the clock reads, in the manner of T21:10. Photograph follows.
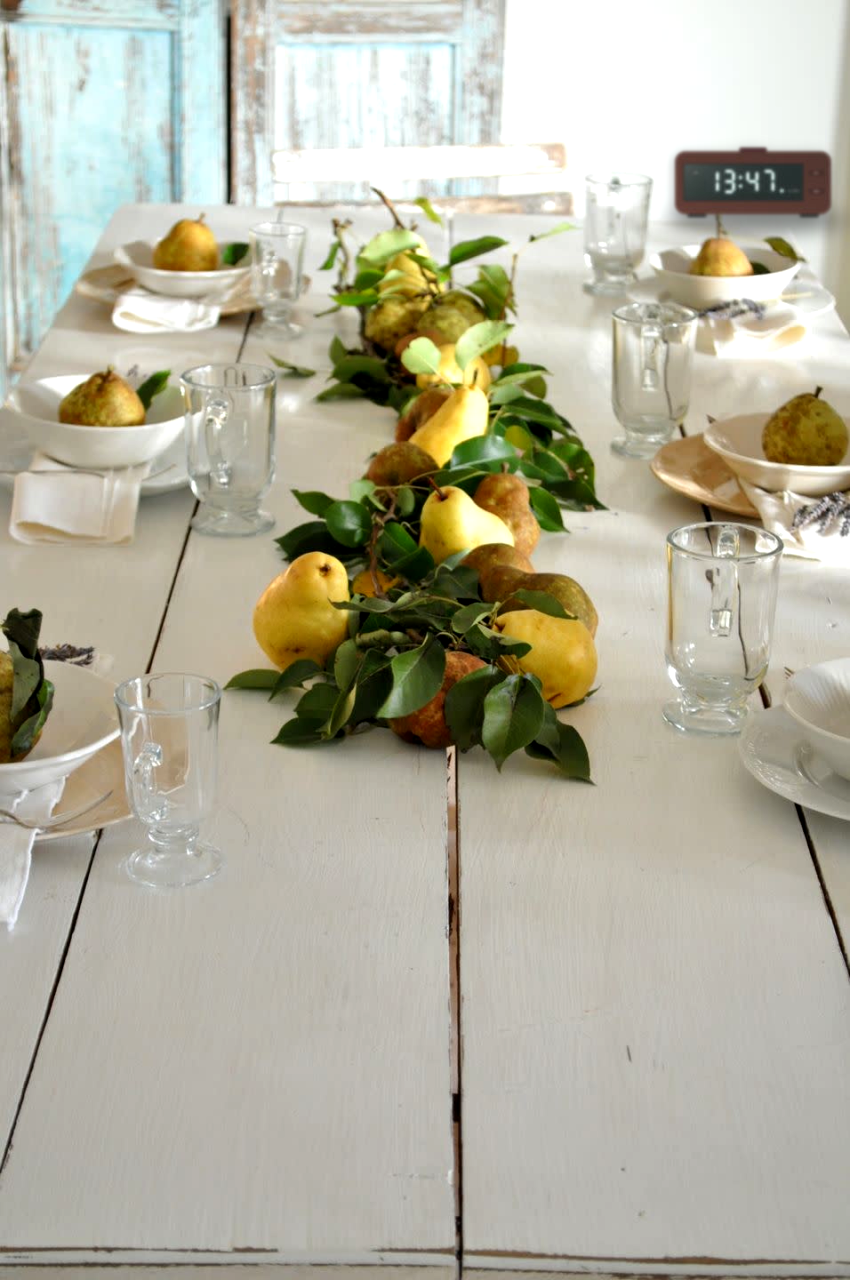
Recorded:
T13:47
